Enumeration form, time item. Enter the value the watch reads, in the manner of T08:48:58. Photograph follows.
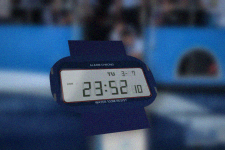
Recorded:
T23:52:10
